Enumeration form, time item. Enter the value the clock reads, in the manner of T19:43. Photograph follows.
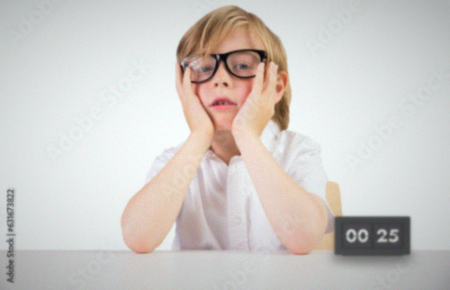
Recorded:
T00:25
